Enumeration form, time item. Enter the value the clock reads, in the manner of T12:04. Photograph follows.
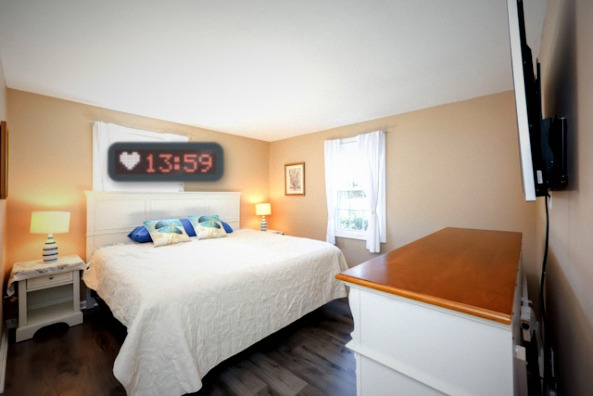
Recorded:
T13:59
